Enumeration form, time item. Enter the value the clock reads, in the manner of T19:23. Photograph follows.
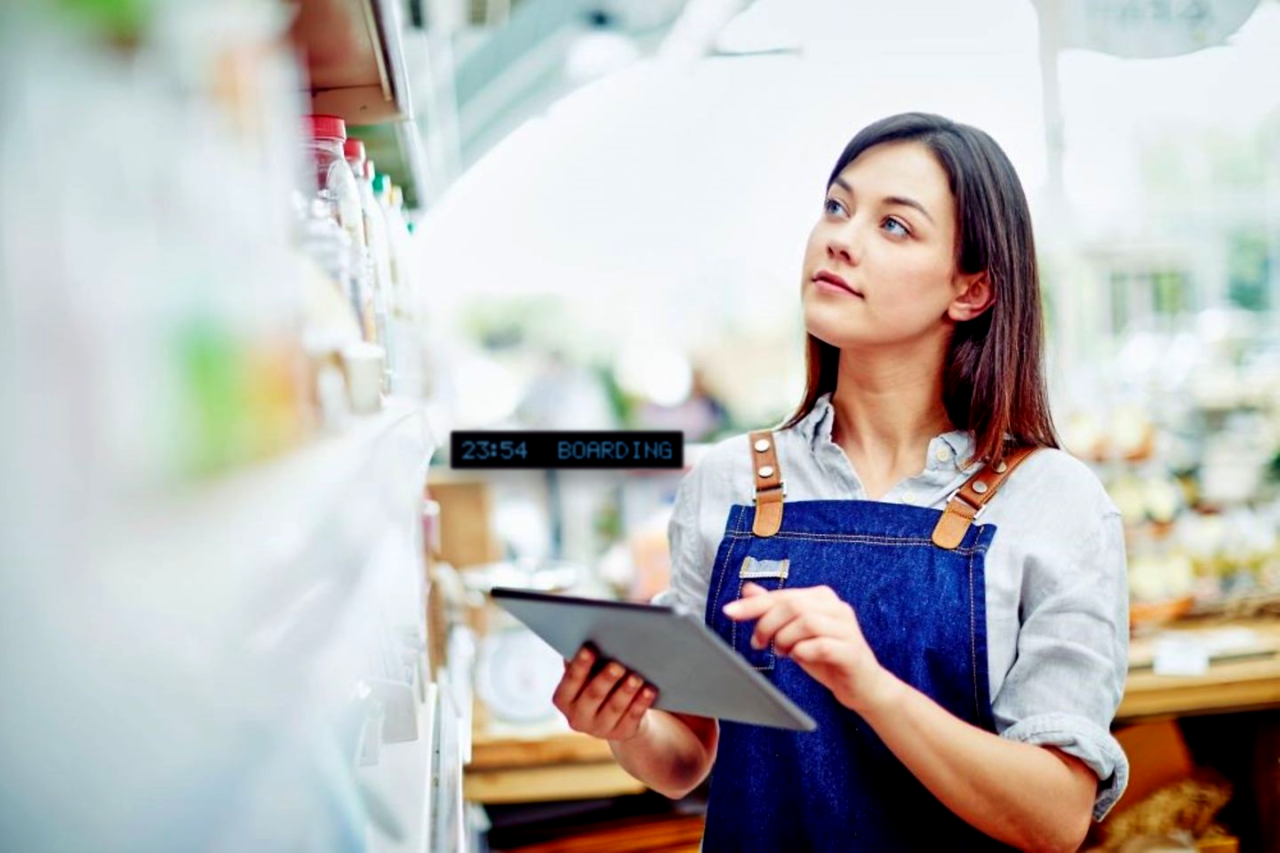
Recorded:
T23:54
